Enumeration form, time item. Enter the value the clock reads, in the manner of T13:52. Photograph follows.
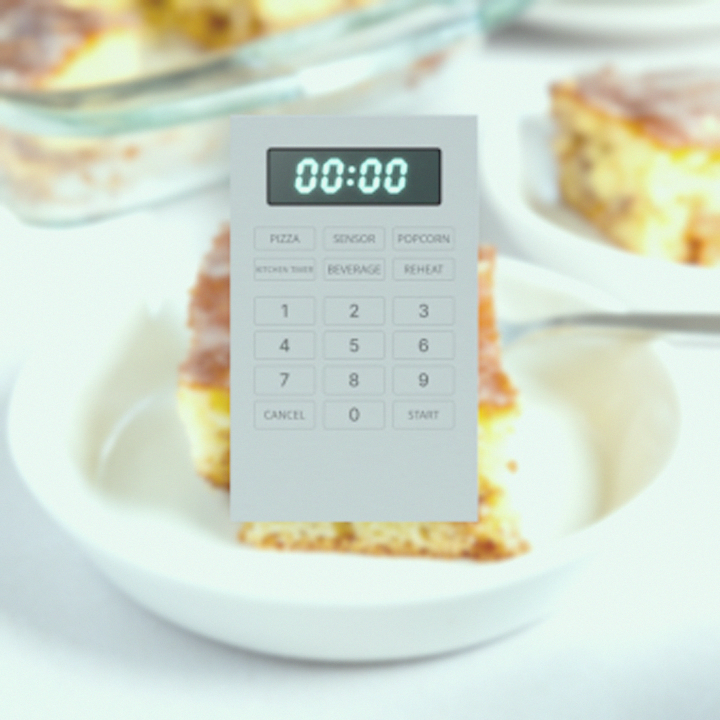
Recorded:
T00:00
